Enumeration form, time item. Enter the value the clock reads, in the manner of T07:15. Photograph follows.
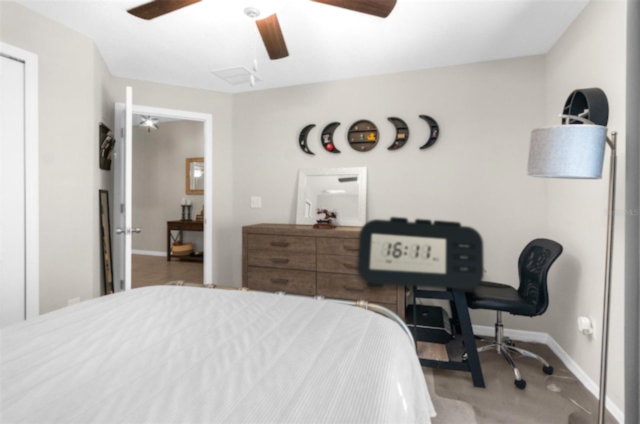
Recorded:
T16:11
